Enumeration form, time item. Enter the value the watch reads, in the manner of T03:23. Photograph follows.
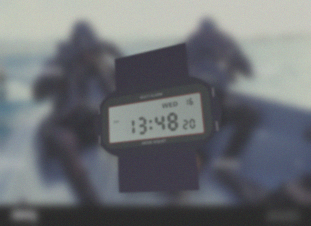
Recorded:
T13:48
